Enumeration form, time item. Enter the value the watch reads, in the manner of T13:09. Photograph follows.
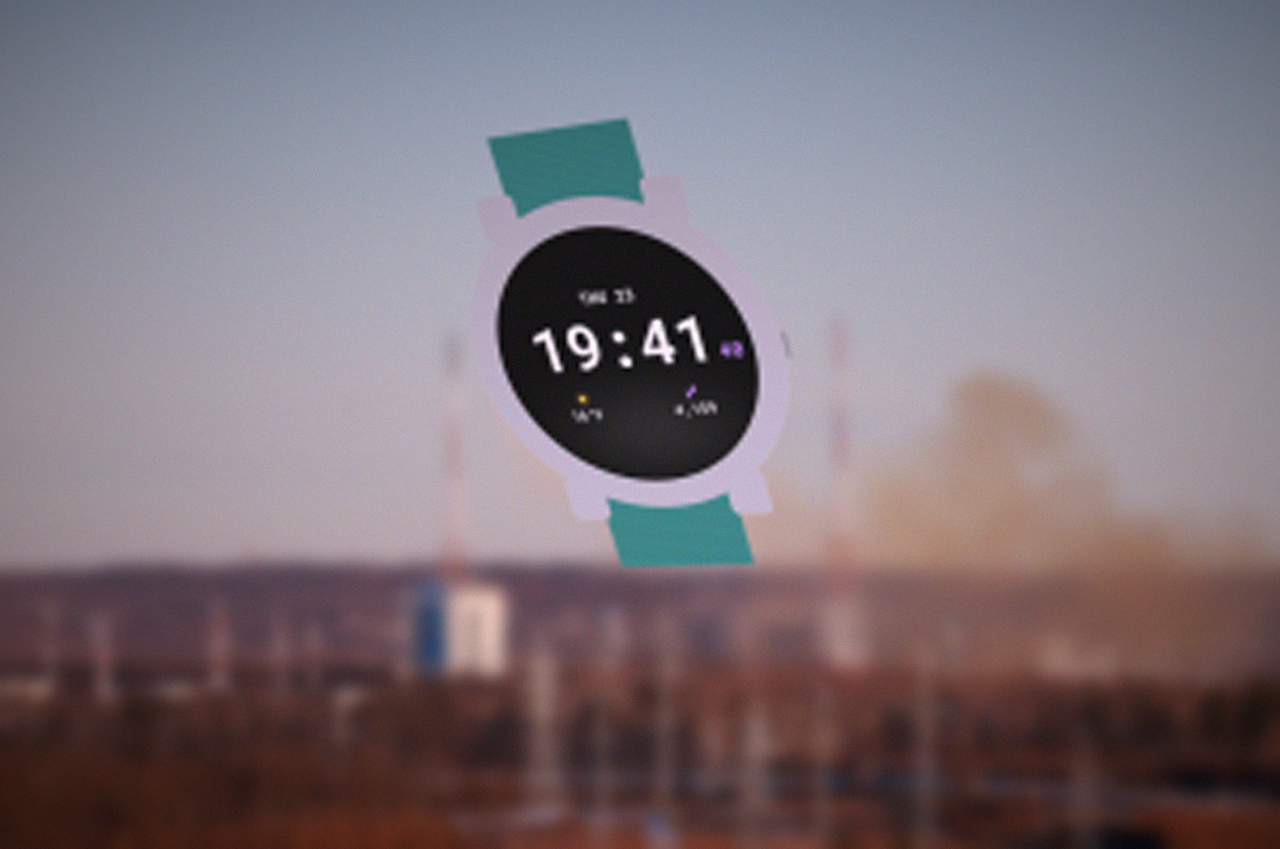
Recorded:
T19:41
